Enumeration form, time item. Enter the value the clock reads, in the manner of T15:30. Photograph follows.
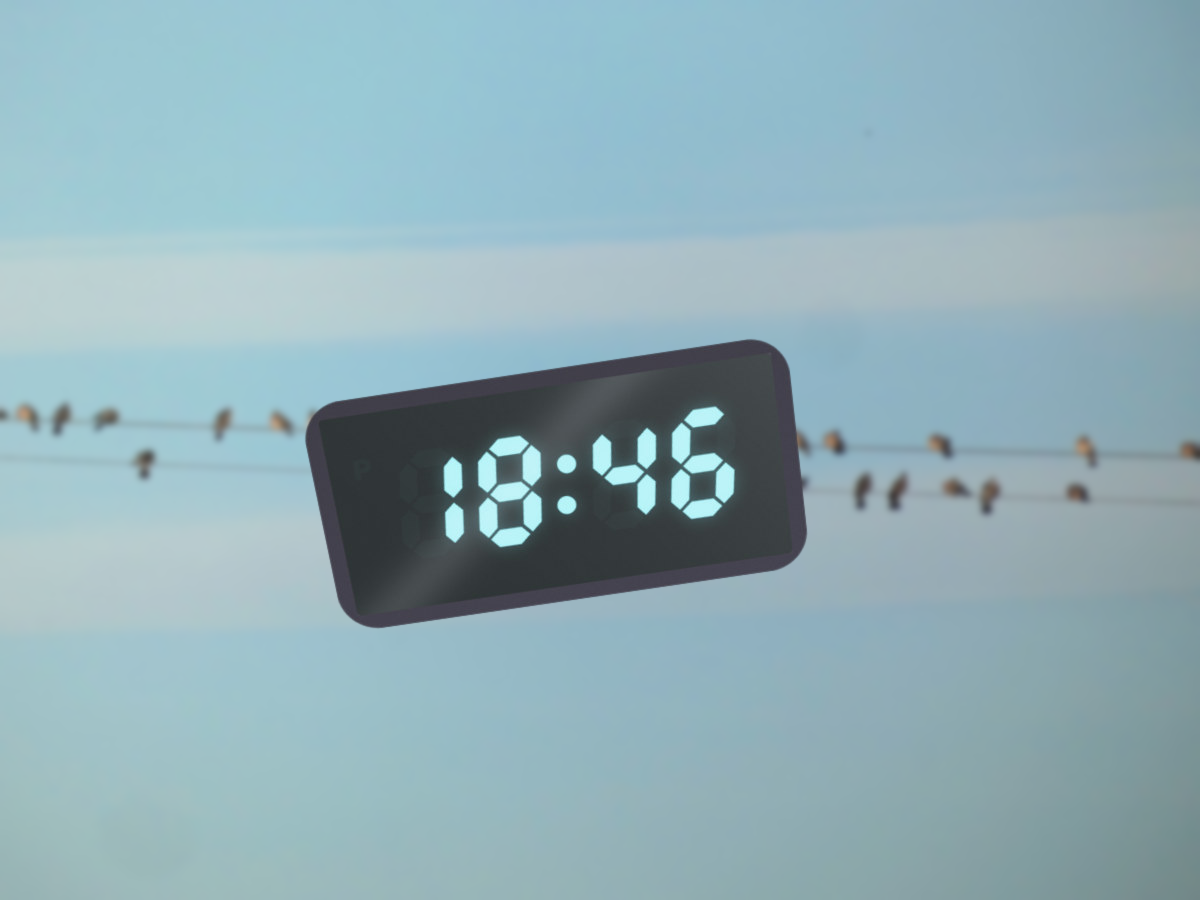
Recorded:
T18:46
